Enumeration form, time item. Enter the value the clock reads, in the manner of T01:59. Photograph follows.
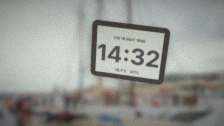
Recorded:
T14:32
